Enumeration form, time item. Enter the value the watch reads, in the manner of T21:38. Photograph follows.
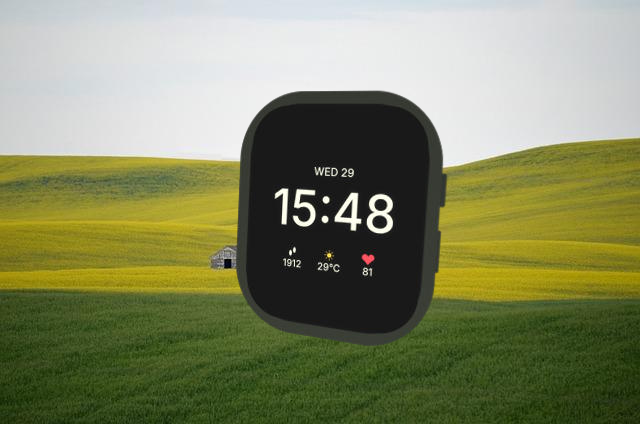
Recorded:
T15:48
